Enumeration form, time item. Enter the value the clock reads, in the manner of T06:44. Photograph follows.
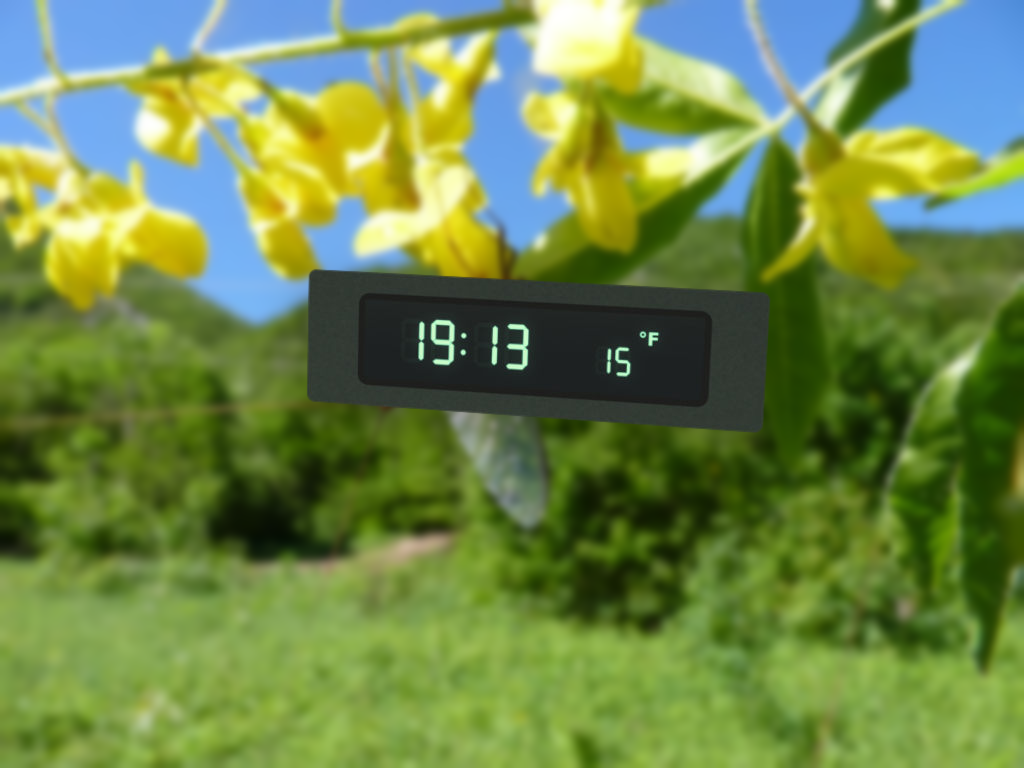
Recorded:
T19:13
